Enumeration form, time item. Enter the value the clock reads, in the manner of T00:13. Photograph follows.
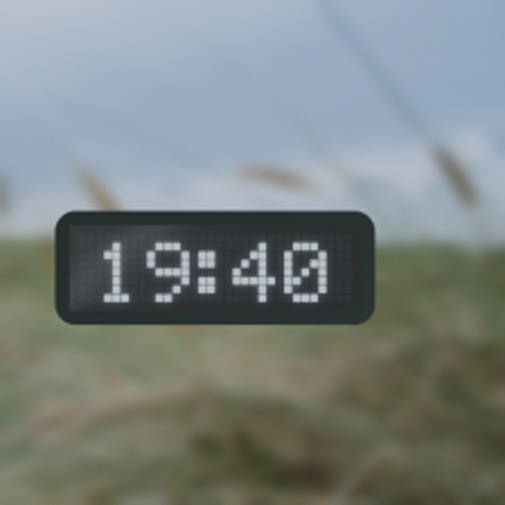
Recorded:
T19:40
